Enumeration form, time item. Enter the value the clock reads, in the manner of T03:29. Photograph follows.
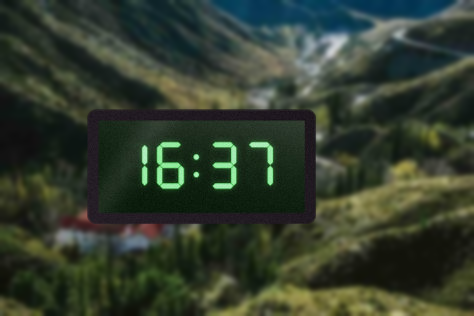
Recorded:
T16:37
